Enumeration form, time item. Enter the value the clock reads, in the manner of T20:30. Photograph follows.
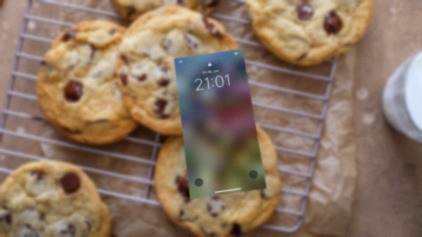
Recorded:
T21:01
